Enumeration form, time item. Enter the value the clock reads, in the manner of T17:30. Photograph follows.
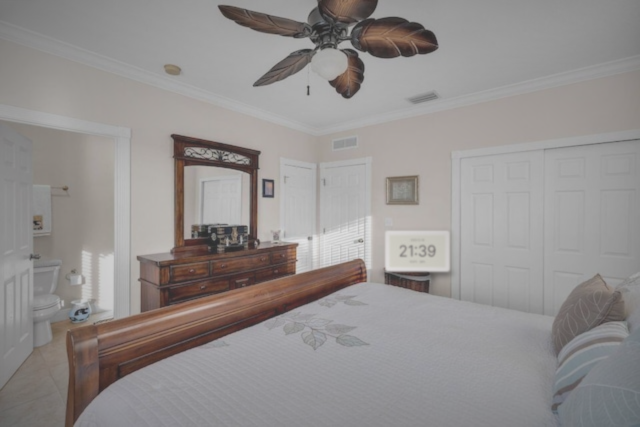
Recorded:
T21:39
